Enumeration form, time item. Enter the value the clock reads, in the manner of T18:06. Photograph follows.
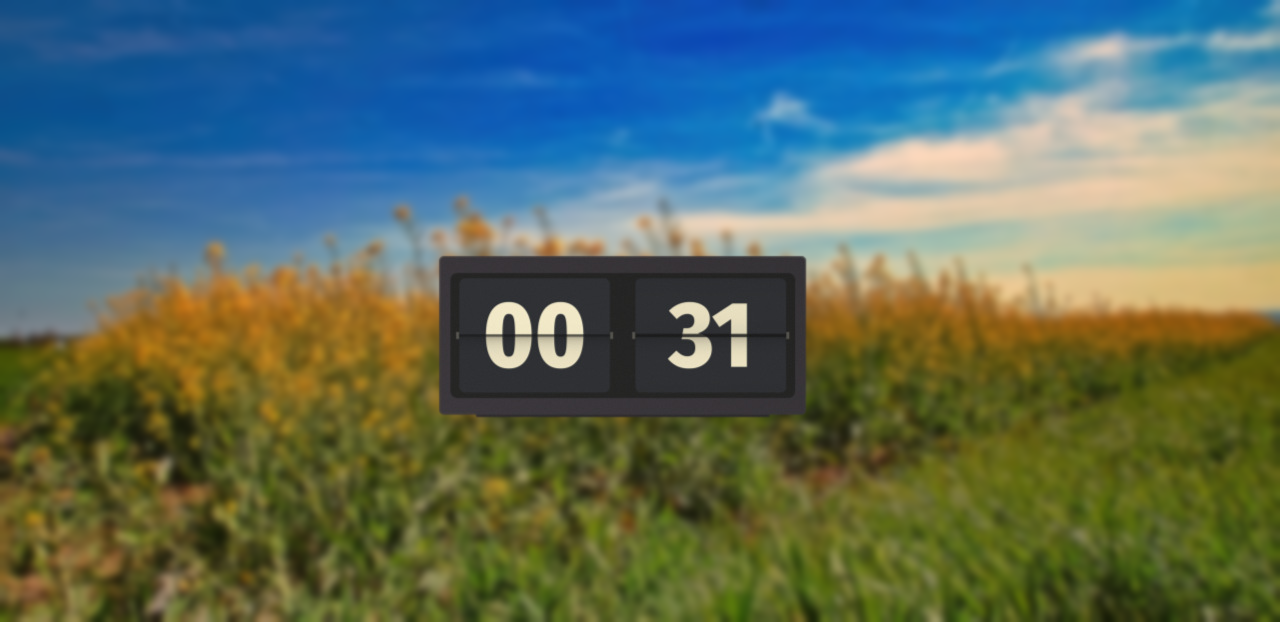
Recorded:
T00:31
